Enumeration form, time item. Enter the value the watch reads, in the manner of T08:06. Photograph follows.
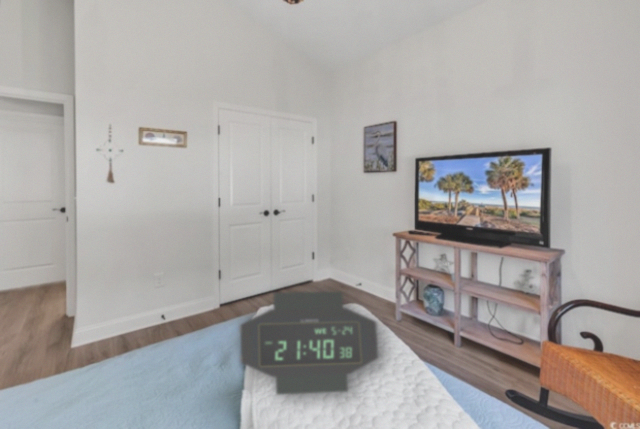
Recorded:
T21:40
